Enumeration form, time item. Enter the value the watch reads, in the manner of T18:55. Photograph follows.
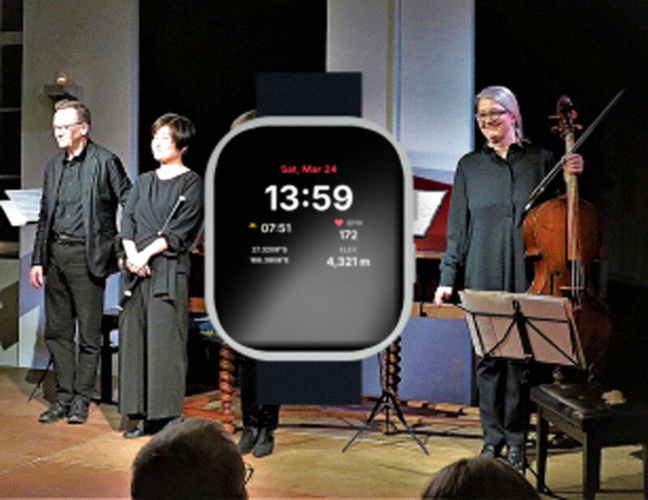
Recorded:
T13:59
